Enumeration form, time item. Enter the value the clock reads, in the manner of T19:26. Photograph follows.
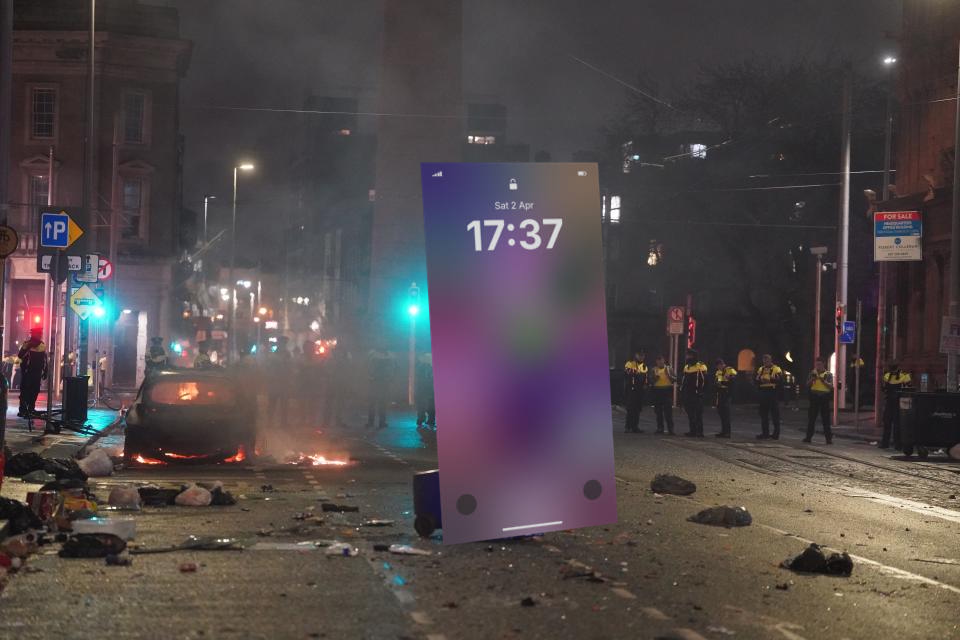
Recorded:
T17:37
